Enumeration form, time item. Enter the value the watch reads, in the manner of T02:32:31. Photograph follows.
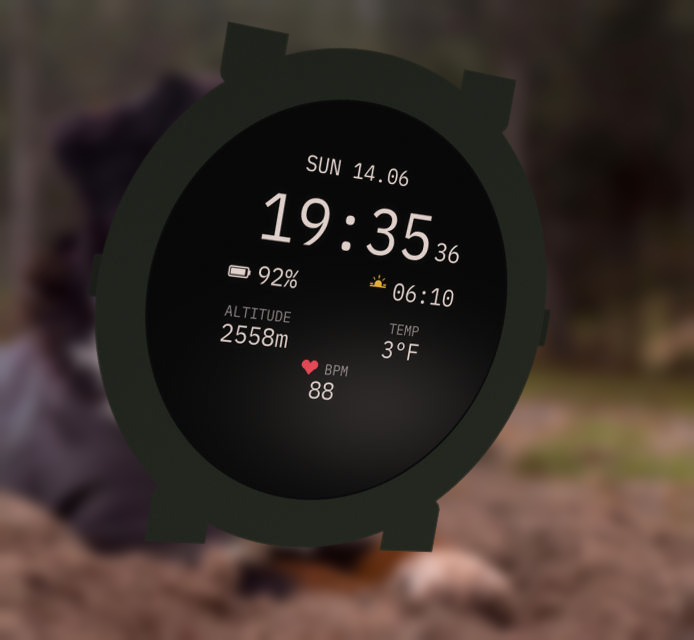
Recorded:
T19:35:36
